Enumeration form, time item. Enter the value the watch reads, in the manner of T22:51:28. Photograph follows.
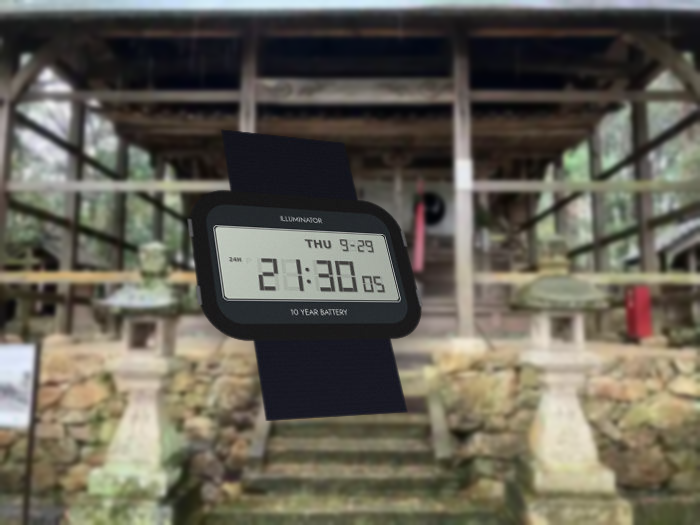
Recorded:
T21:30:05
